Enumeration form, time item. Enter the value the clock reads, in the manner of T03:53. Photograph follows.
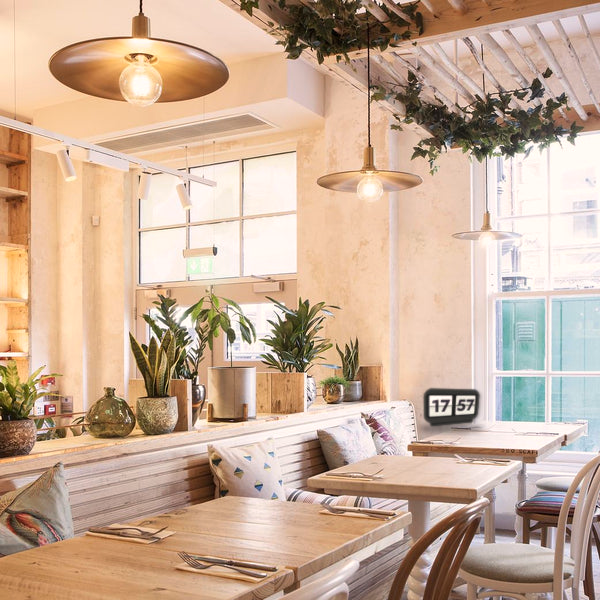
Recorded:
T17:57
